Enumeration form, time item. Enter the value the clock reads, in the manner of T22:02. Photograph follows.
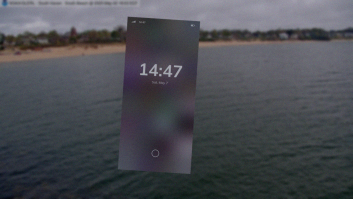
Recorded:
T14:47
